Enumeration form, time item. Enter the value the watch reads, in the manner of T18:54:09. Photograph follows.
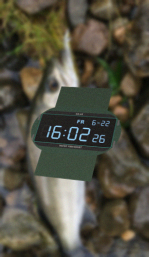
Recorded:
T16:02:26
